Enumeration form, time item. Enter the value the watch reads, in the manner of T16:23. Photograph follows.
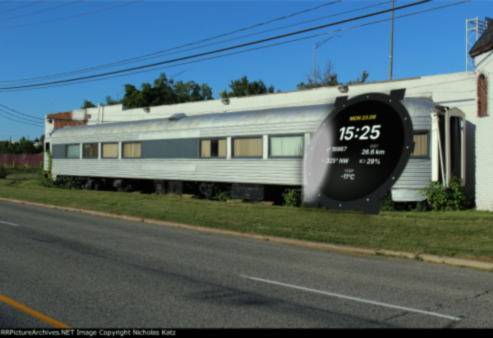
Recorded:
T15:25
